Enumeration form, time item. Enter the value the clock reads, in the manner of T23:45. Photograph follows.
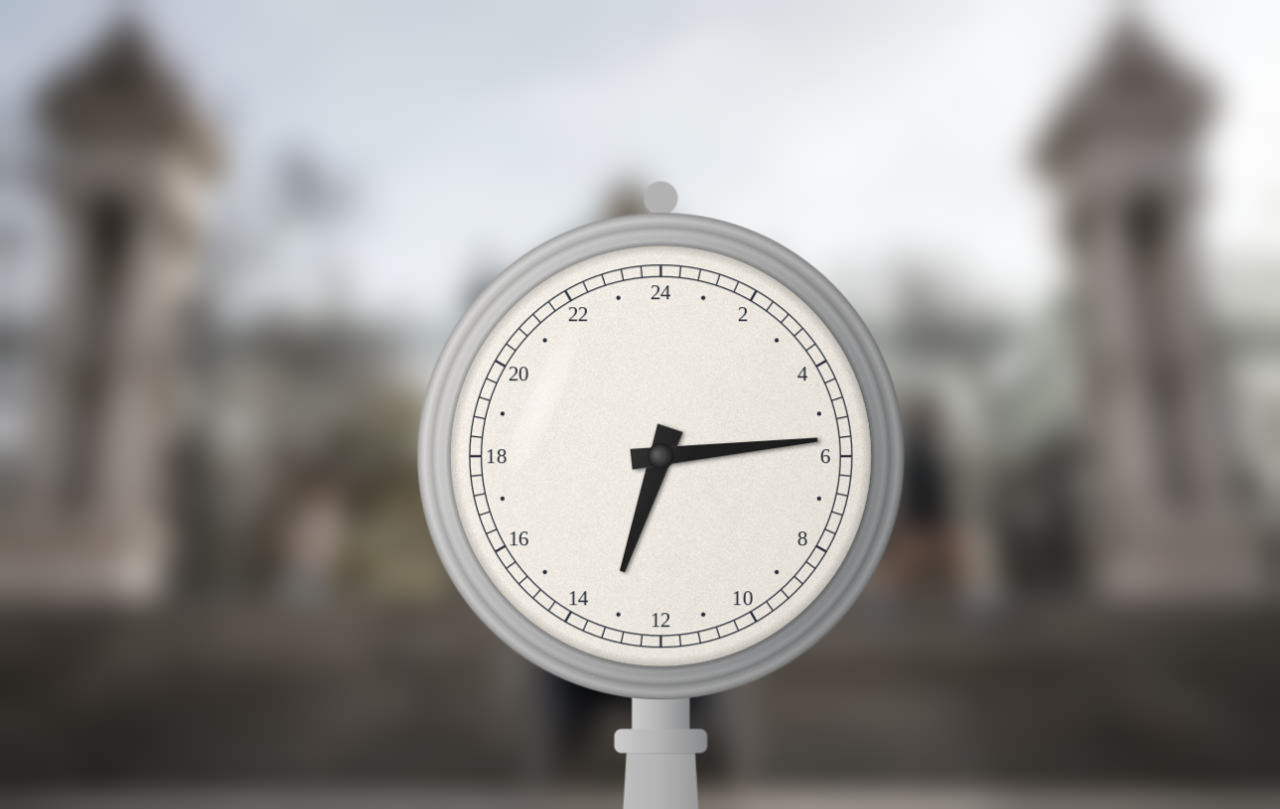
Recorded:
T13:14
